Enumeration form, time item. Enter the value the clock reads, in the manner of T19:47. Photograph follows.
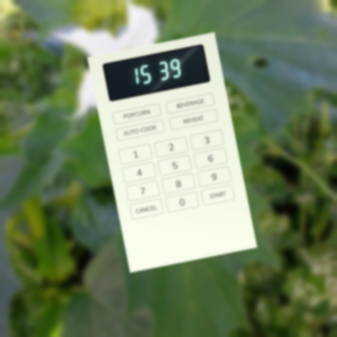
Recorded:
T15:39
